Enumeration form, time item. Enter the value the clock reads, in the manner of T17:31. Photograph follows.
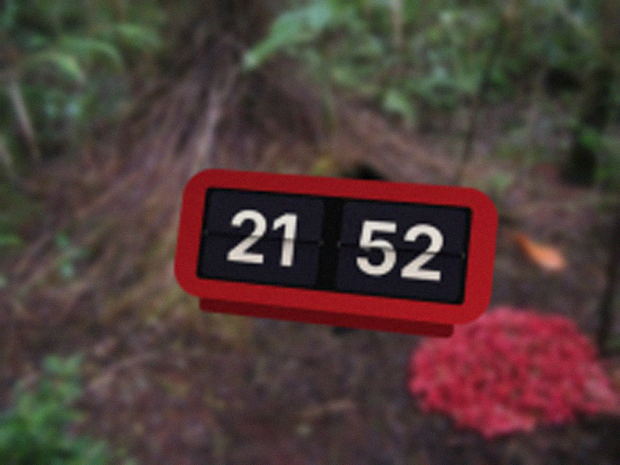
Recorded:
T21:52
